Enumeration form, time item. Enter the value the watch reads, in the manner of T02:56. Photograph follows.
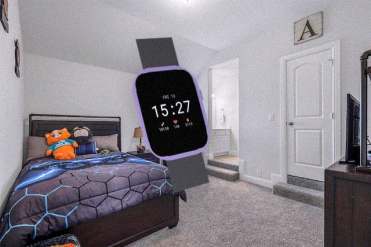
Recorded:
T15:27
